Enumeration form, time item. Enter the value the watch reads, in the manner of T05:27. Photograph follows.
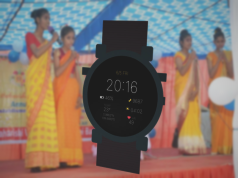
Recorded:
T20:16
